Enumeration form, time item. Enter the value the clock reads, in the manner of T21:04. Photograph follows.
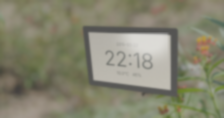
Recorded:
T22:18
